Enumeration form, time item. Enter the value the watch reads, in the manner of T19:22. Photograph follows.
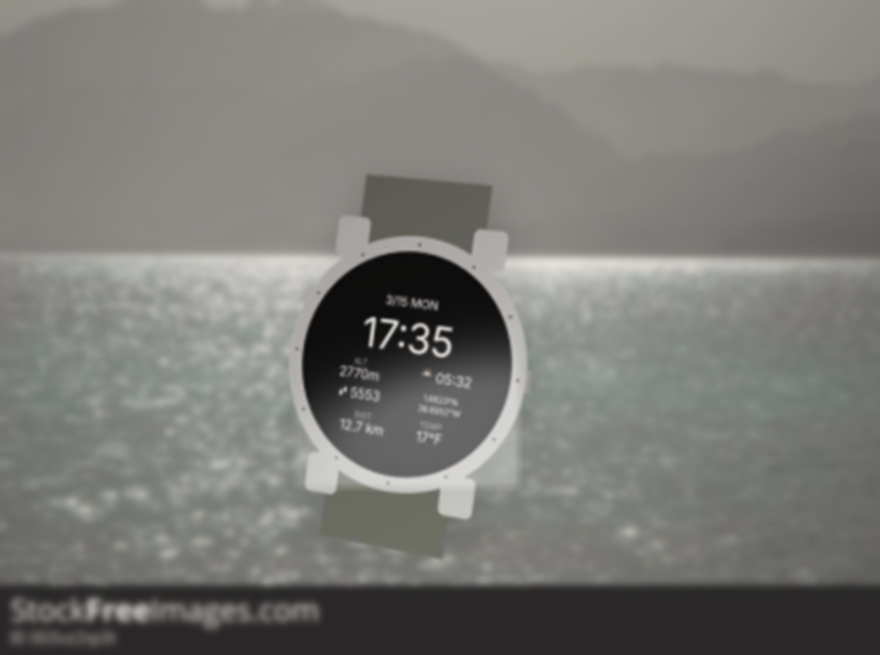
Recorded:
T17:35
